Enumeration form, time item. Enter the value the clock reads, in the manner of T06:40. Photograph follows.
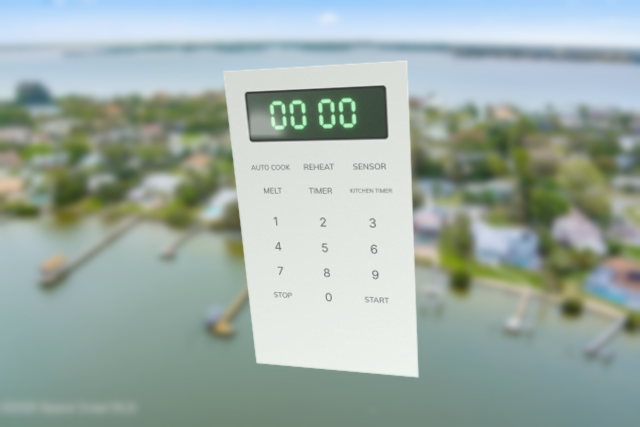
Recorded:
T00:00
